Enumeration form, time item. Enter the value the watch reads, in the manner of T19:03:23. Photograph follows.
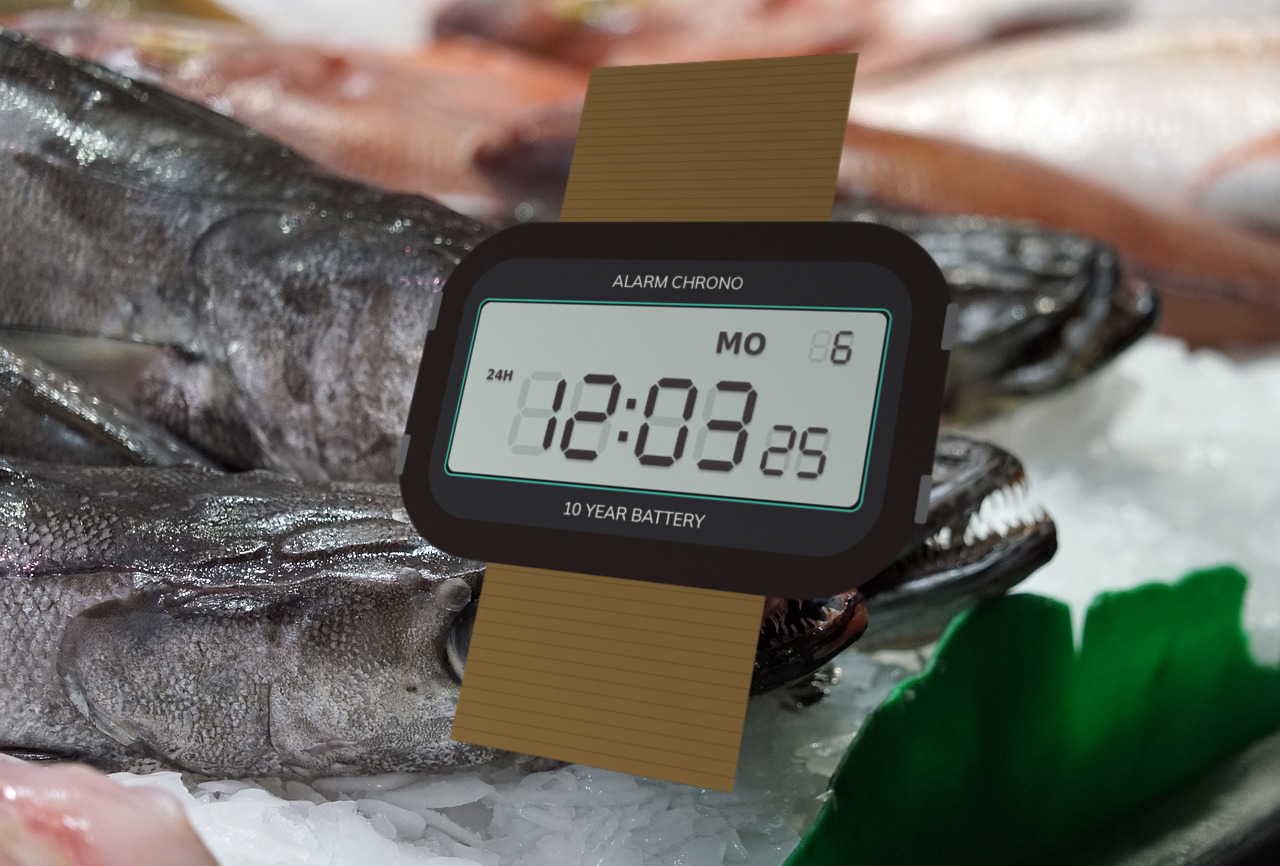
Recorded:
T12:03:25
